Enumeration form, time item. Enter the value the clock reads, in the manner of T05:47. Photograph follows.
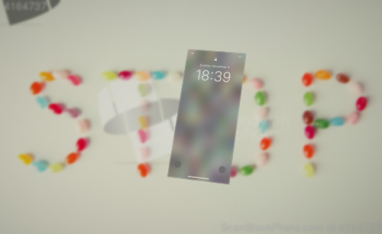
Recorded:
T18:39
